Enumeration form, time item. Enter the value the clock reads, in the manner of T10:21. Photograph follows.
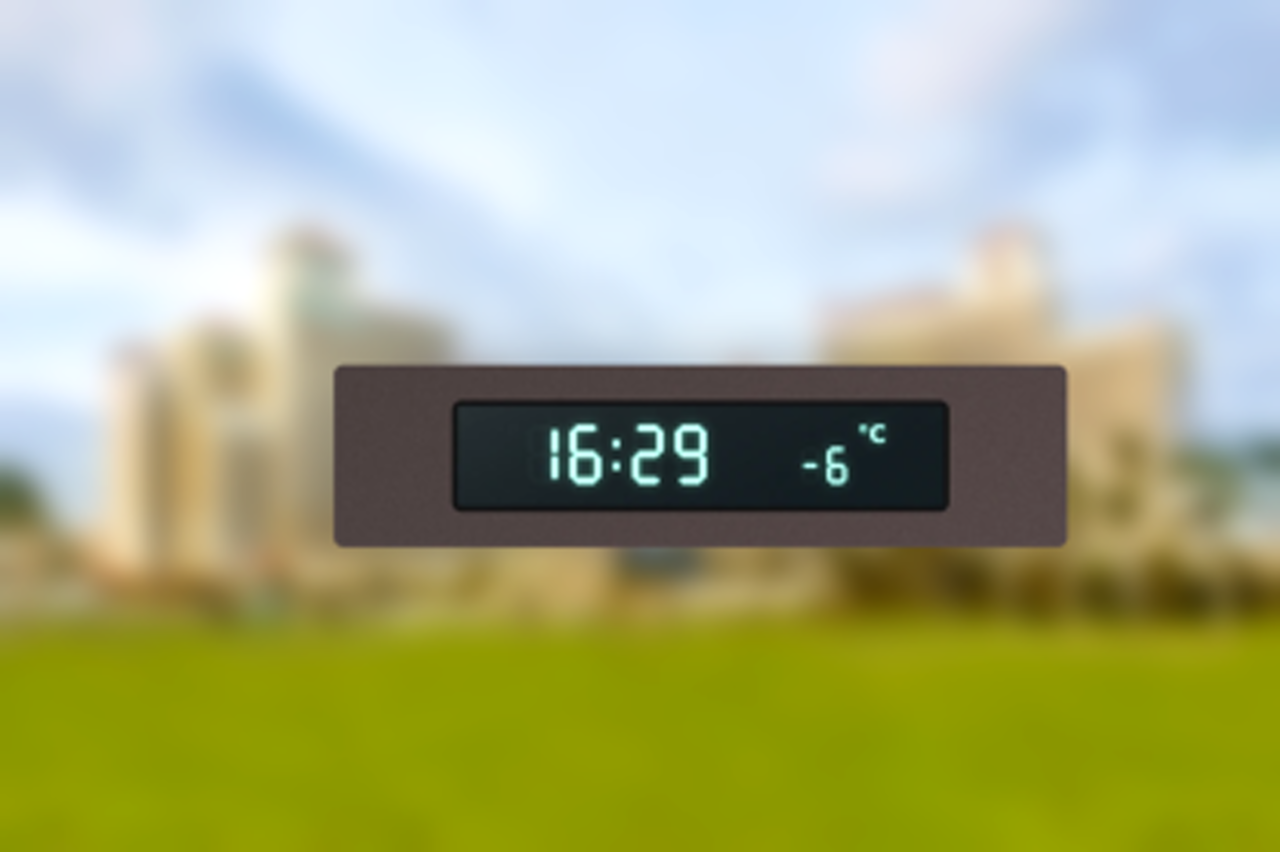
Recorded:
T16:29
